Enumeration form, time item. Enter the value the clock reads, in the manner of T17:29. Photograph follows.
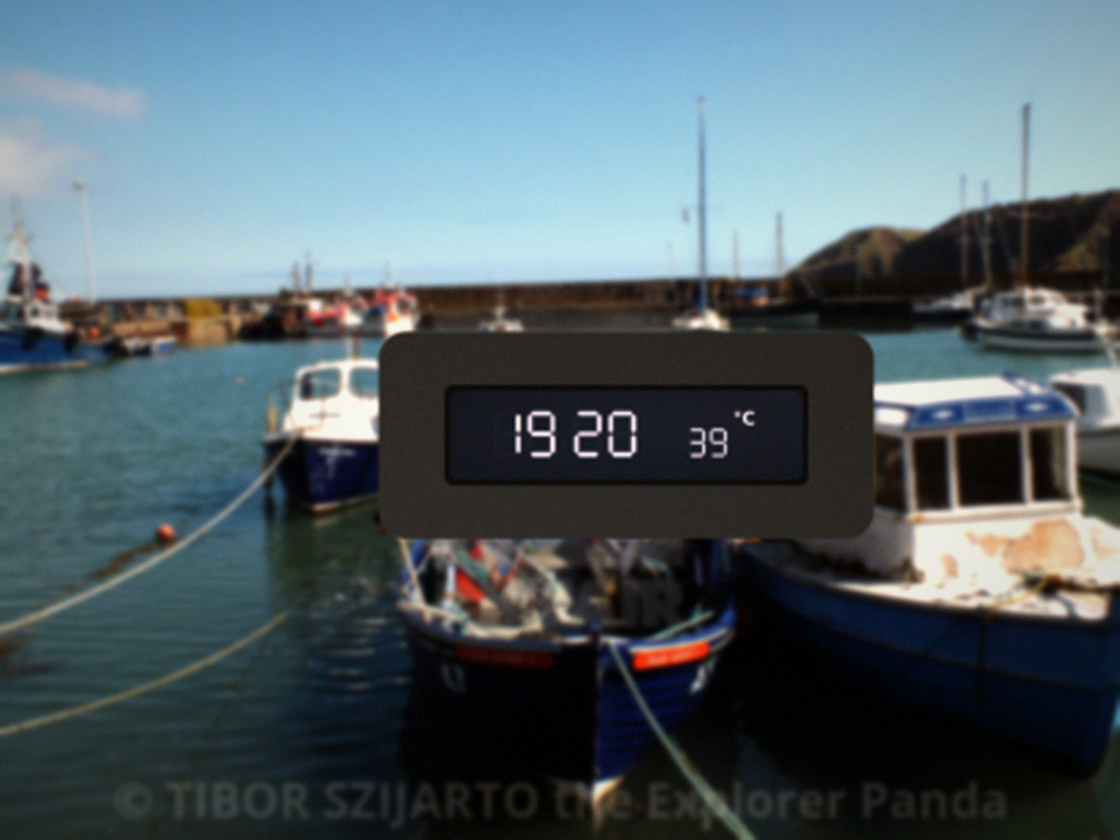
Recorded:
T19:20
